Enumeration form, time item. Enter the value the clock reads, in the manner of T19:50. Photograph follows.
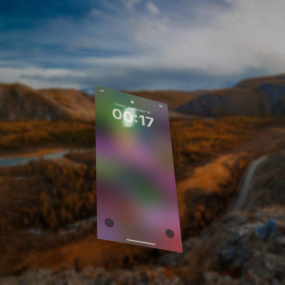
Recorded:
T00:17
